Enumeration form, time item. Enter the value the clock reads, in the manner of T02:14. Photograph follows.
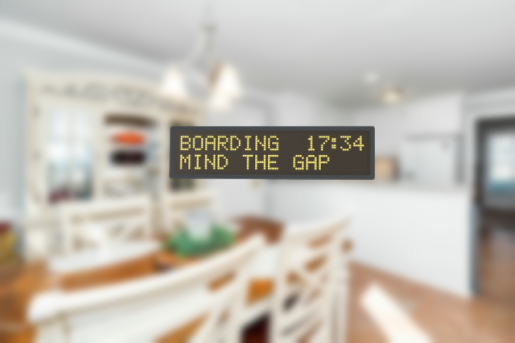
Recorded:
T17:34
